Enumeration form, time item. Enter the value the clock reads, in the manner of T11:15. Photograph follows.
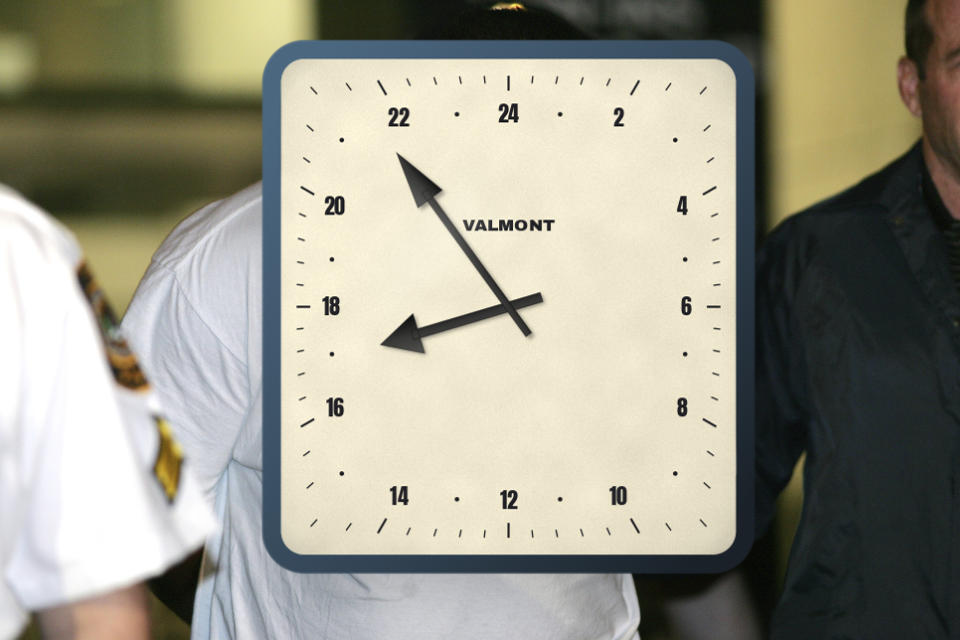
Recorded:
T16:54
